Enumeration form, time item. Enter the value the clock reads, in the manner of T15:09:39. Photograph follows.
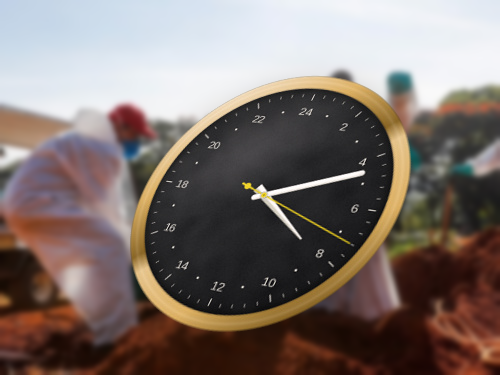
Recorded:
T08:11:18
